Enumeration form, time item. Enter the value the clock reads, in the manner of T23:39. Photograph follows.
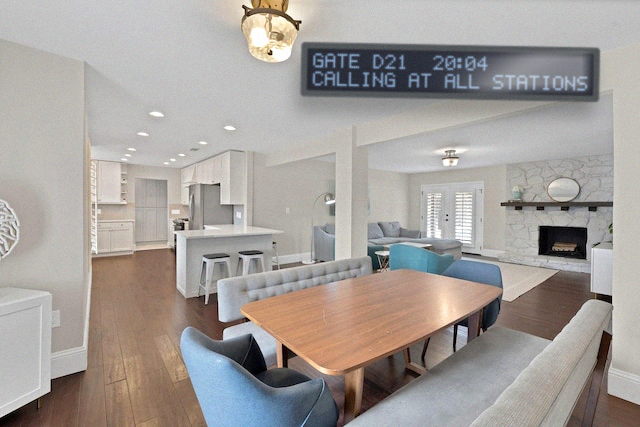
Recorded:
T20:04
